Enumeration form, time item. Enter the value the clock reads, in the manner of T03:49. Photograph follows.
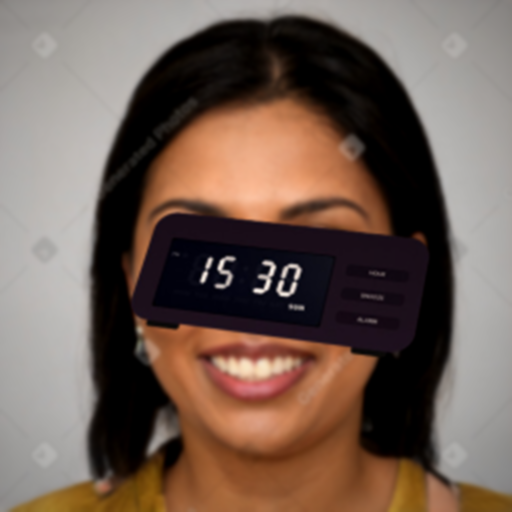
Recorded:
T15:30
